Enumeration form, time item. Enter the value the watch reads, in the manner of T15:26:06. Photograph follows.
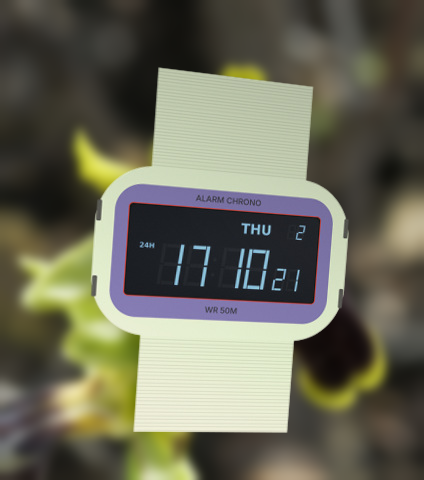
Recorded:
T17:10:21
